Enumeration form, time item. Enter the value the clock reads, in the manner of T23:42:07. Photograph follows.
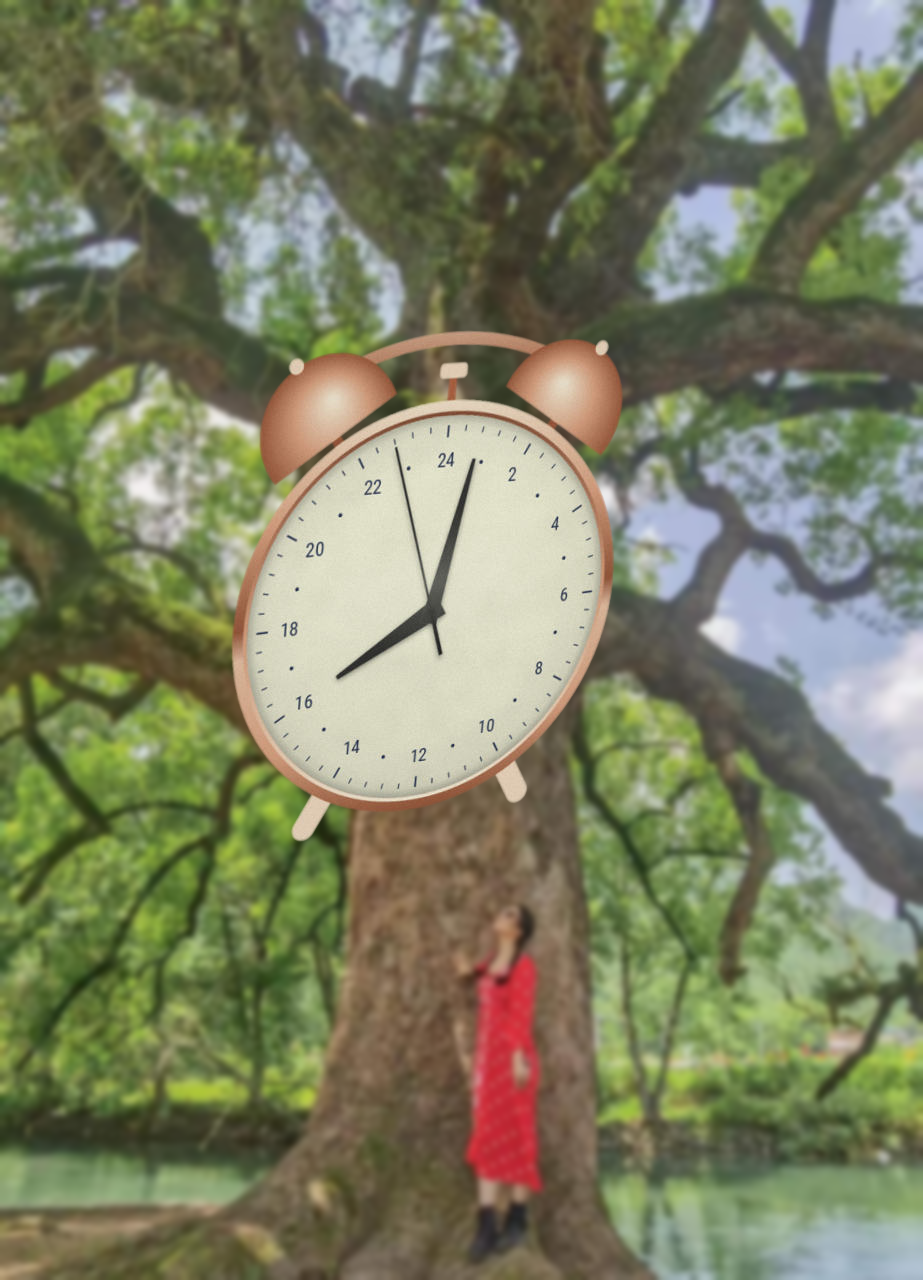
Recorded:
T16:01:57
